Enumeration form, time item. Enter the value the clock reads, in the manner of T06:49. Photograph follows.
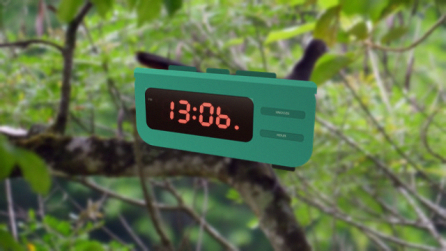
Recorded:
T13:06
